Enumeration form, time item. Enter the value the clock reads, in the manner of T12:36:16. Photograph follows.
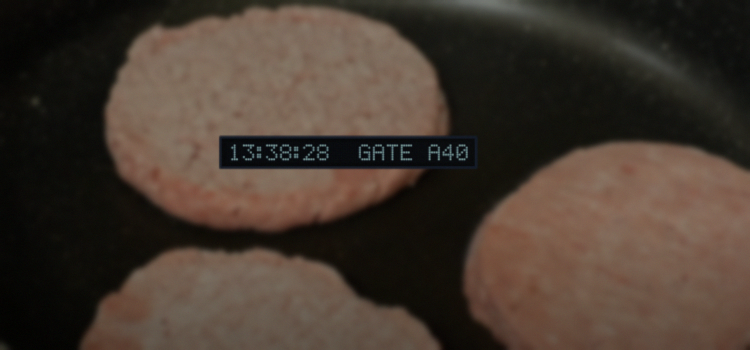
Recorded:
T13:38:28
